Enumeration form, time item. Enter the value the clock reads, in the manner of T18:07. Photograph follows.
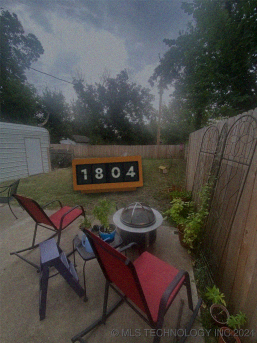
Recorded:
T18:04
